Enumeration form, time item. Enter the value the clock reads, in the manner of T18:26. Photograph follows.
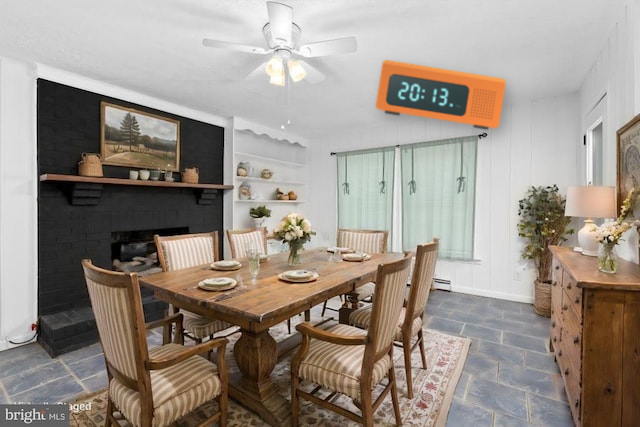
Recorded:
T20:13
